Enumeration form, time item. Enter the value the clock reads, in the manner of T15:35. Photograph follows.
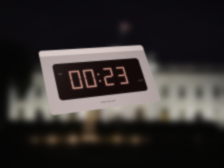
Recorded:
T00:23
